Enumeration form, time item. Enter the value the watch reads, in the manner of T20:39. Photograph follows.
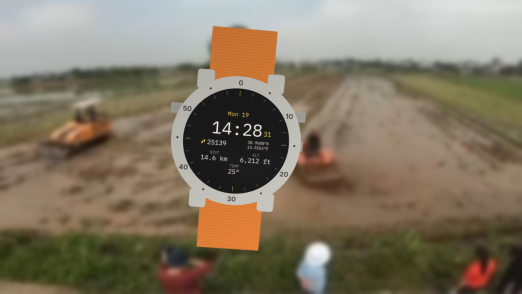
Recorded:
T14:28
